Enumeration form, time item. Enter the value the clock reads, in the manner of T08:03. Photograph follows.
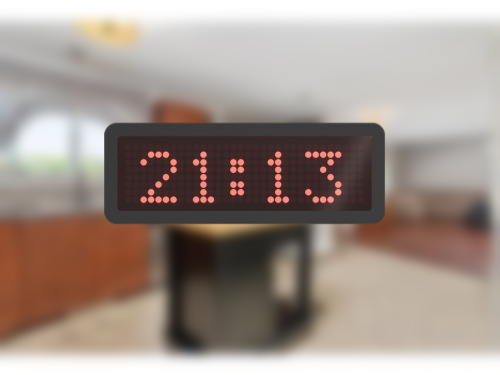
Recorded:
T21:13
